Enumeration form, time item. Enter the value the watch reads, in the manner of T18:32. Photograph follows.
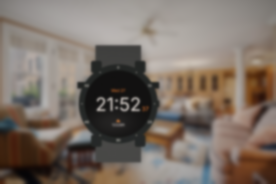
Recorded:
T21:52
